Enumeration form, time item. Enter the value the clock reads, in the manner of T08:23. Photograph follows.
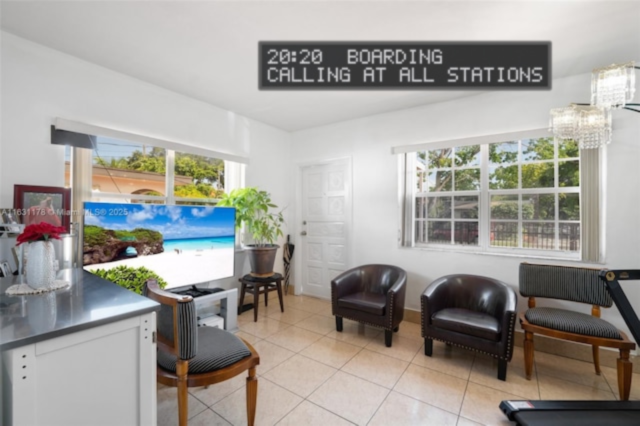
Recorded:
T20:20
